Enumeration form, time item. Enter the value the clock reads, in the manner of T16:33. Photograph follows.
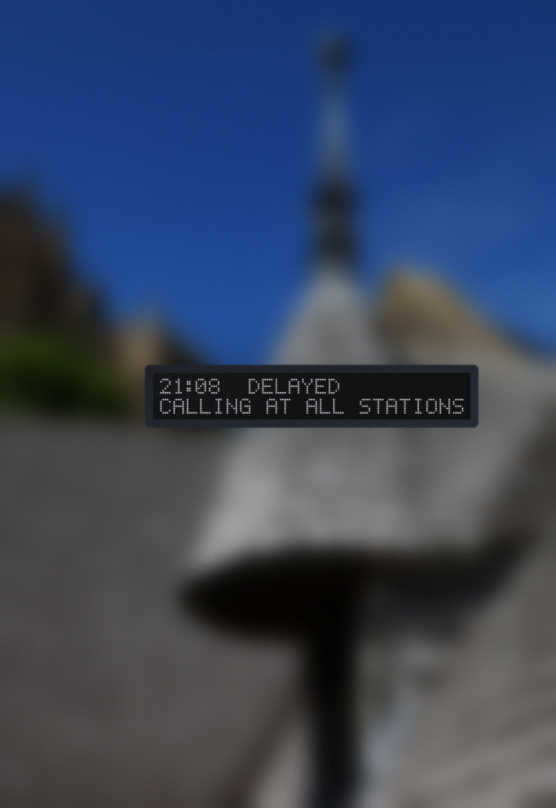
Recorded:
T21:08
